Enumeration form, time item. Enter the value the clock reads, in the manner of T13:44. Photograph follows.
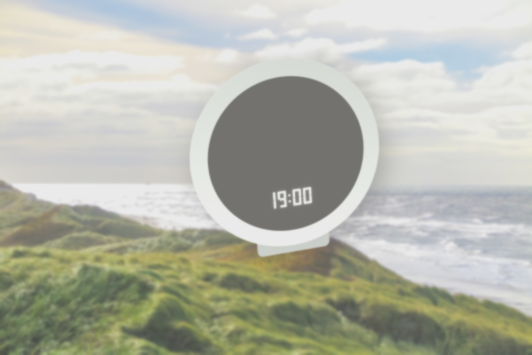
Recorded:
T19:00
